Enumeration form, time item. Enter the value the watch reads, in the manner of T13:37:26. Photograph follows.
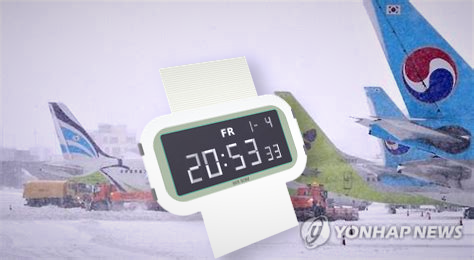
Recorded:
T20:53:33
